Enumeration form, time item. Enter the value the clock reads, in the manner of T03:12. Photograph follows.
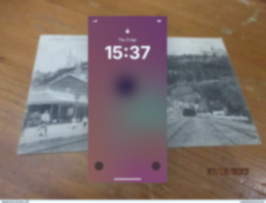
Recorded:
T15:37
